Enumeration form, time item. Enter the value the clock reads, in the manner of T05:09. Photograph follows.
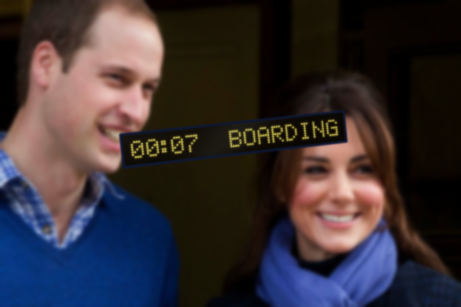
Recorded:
T00:07
